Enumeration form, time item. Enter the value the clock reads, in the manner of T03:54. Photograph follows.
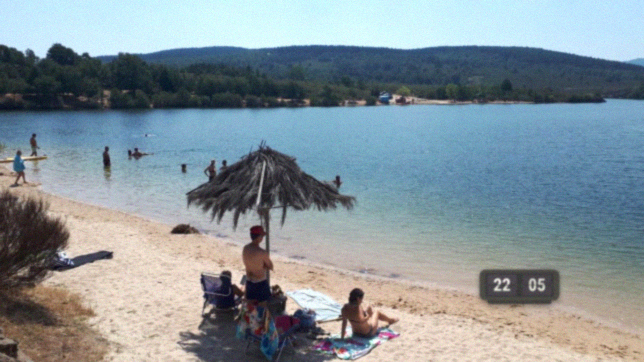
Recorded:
T22:05
